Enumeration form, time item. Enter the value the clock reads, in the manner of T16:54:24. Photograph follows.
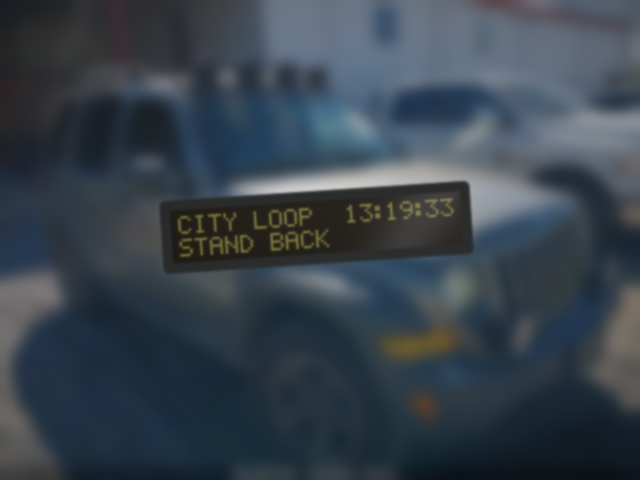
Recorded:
T13:19:33
